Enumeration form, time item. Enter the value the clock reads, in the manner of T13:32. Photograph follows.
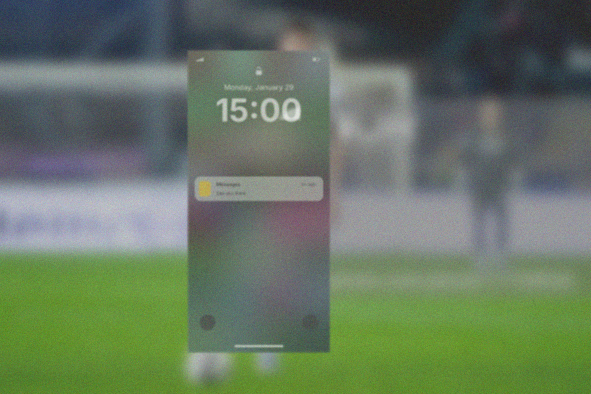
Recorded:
T15:00
